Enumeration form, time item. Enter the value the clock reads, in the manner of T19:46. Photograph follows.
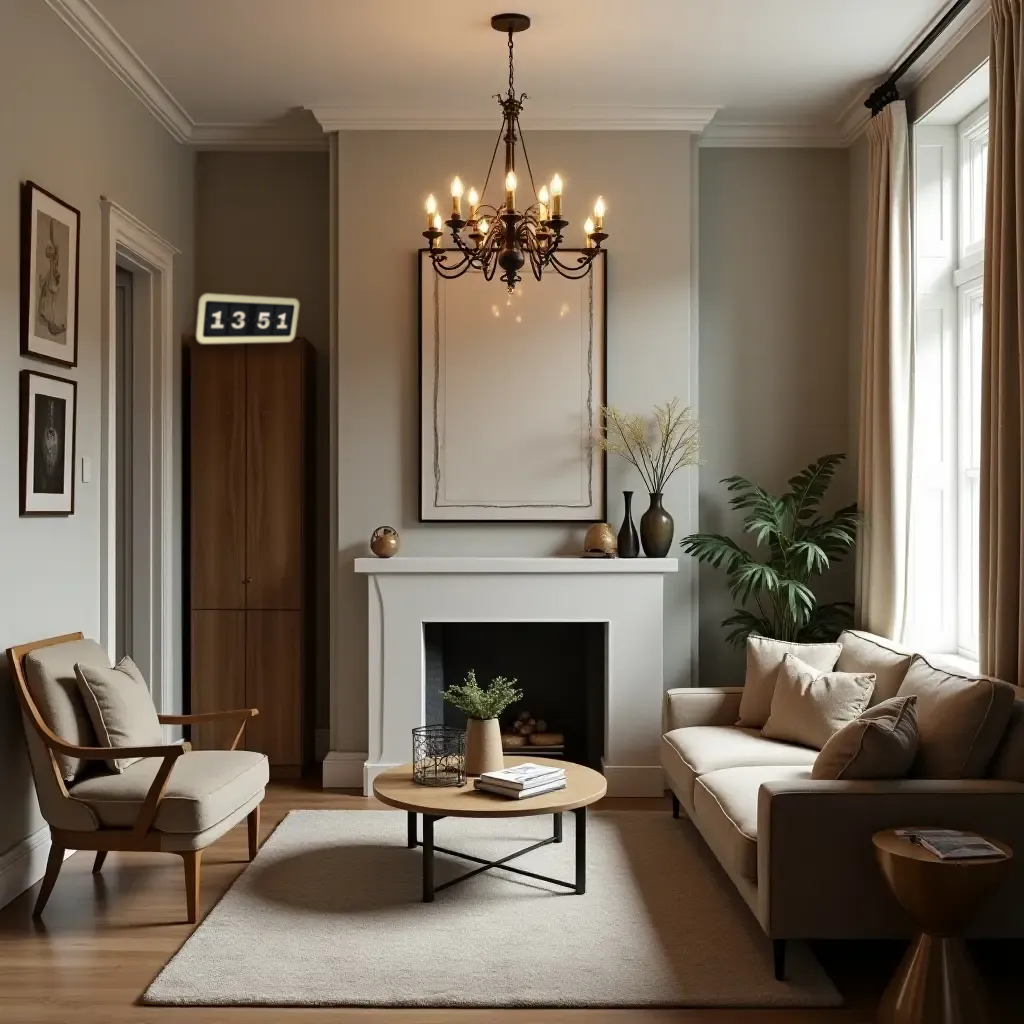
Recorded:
T13:51
